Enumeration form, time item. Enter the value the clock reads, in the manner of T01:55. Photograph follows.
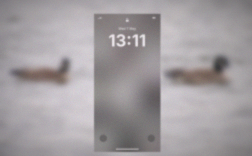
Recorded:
T13:11
